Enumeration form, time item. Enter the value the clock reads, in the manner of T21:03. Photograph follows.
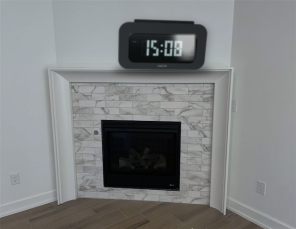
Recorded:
T15:08
